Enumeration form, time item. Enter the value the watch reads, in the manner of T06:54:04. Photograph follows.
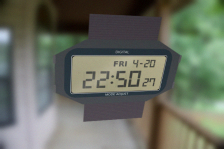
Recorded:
T22:50:27
